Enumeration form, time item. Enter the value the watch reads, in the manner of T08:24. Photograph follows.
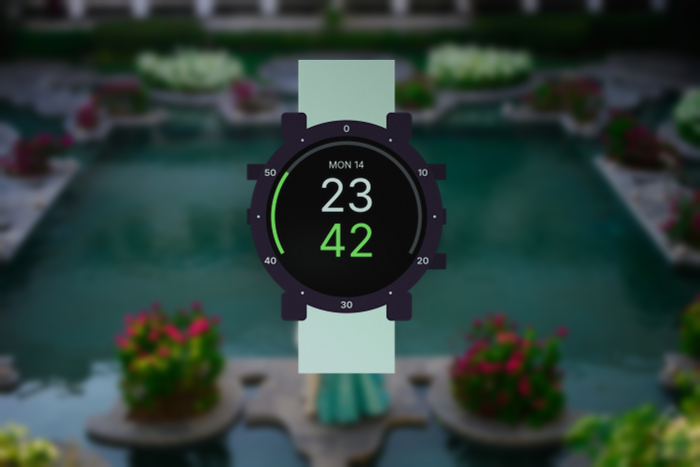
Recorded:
T23:42
